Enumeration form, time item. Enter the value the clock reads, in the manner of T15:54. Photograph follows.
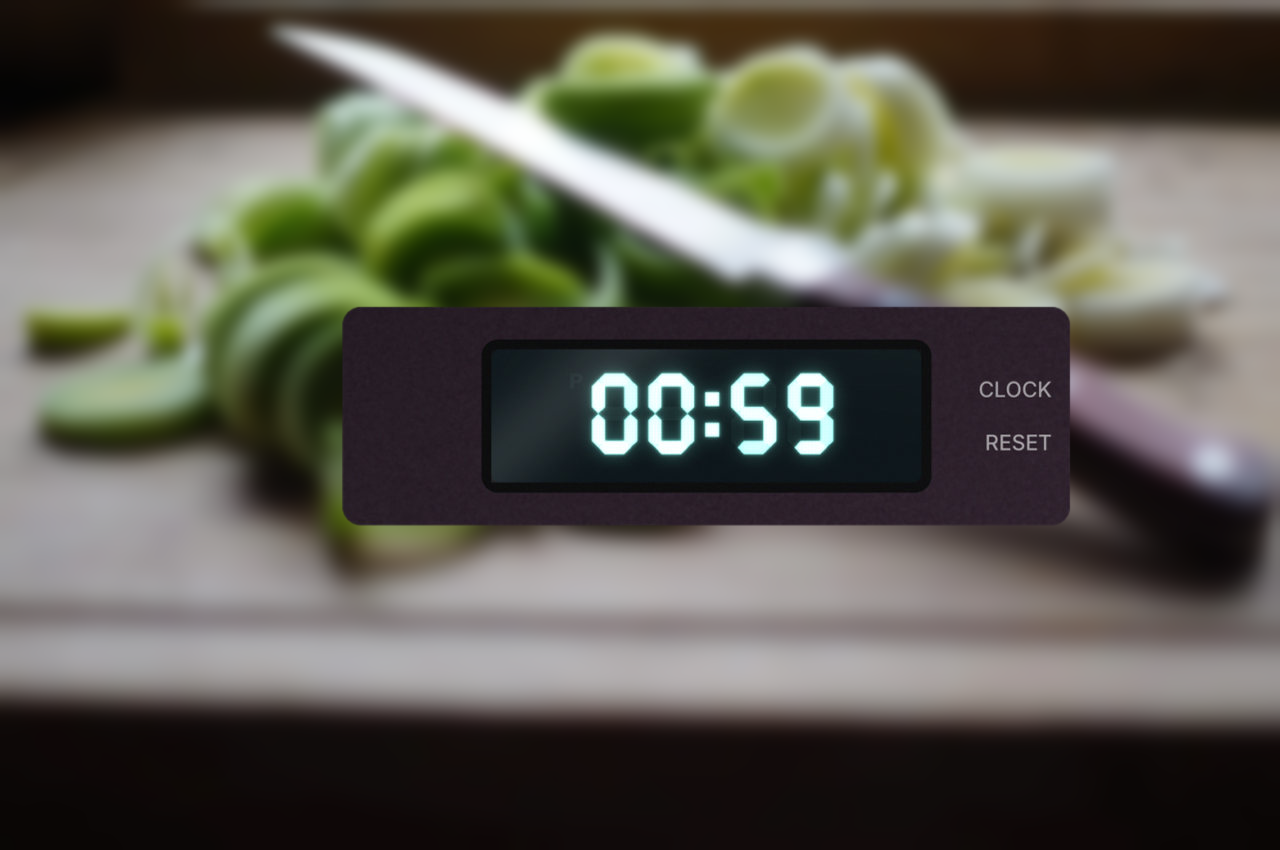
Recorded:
T00:59
